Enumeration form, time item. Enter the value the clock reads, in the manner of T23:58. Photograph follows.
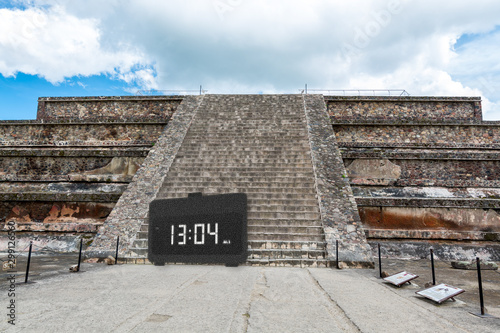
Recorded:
T13:04
